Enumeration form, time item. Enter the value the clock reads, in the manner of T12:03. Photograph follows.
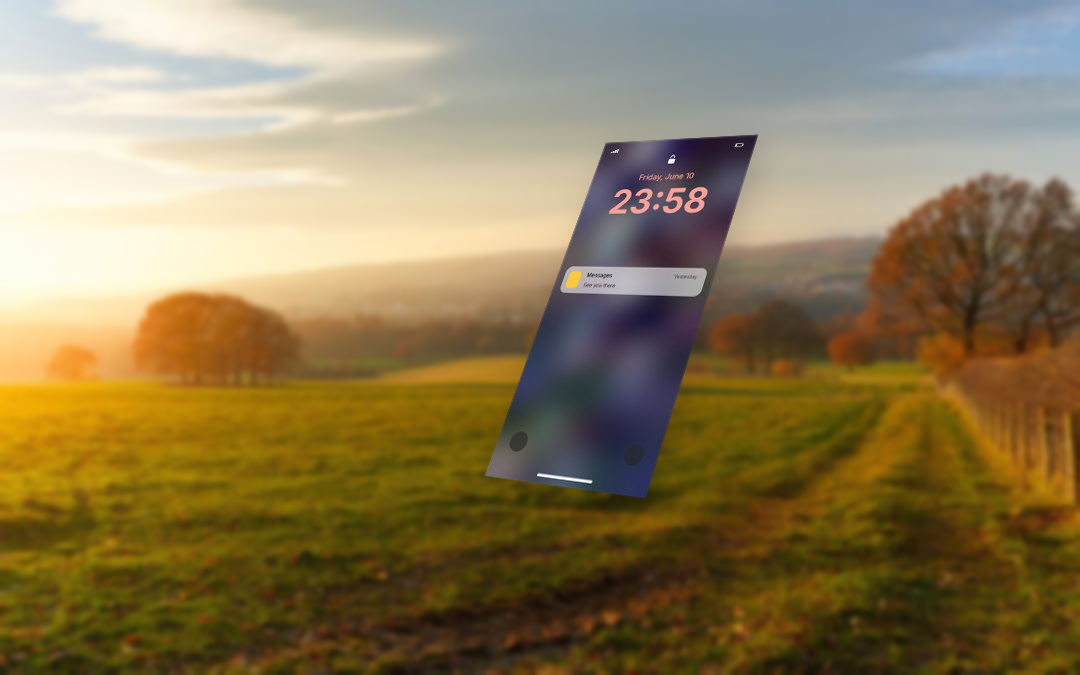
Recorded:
T23:58
